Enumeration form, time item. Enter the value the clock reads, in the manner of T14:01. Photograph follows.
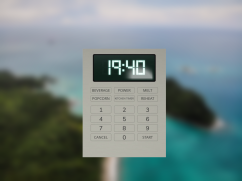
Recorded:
T19:40
